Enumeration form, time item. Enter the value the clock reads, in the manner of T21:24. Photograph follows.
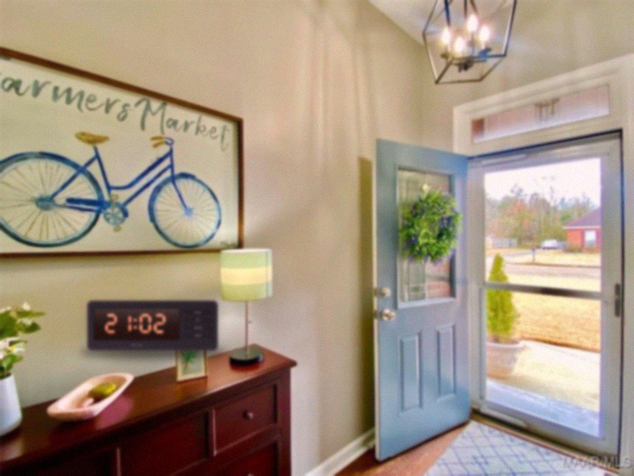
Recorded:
T21:02
